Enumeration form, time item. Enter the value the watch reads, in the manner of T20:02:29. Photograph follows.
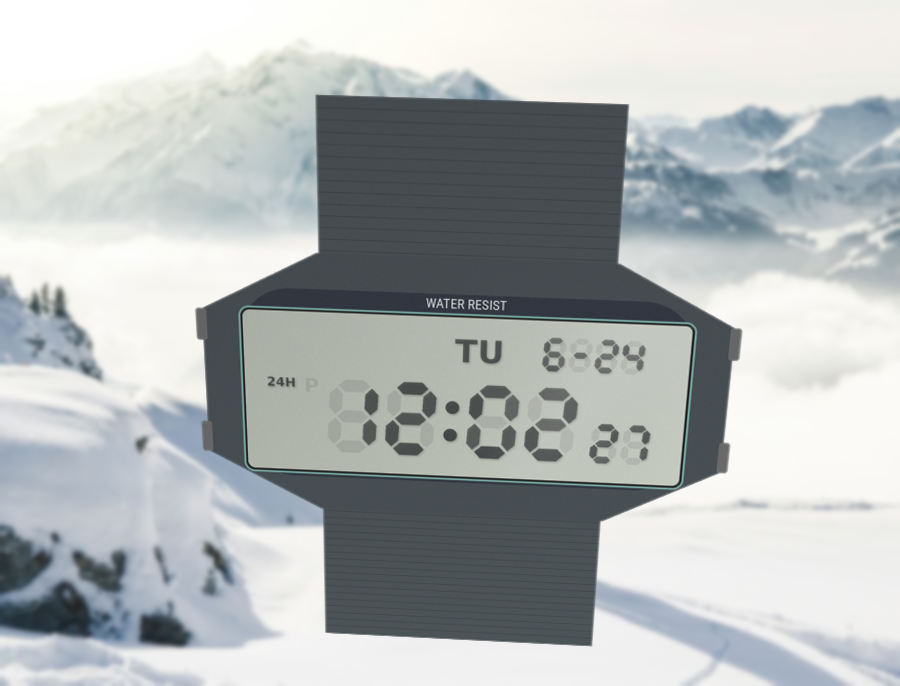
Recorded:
T12:02:27
